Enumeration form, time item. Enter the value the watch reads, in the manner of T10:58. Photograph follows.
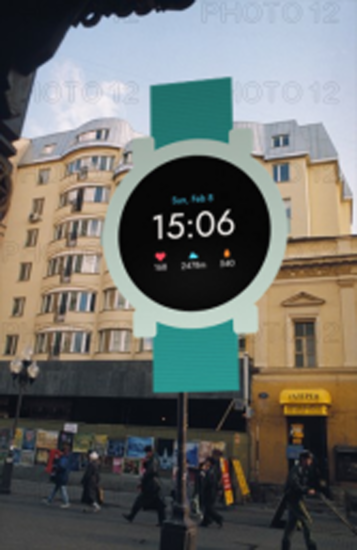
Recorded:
T15:06
